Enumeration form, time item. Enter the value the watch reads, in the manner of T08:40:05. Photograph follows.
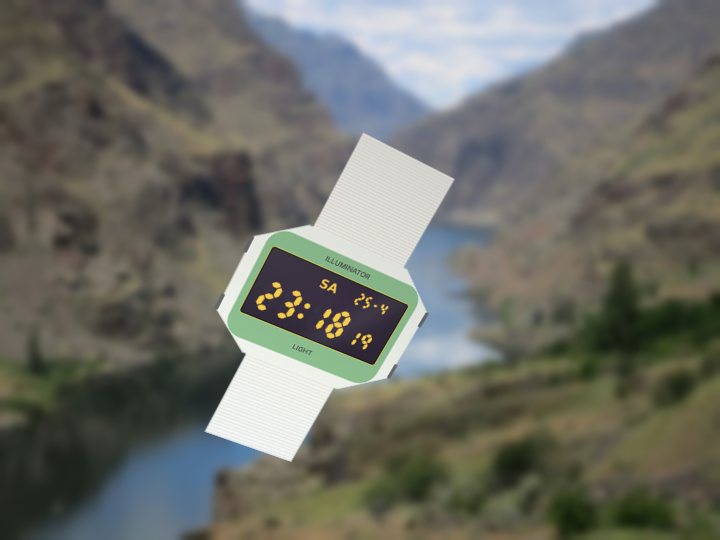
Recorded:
T23:18:19
